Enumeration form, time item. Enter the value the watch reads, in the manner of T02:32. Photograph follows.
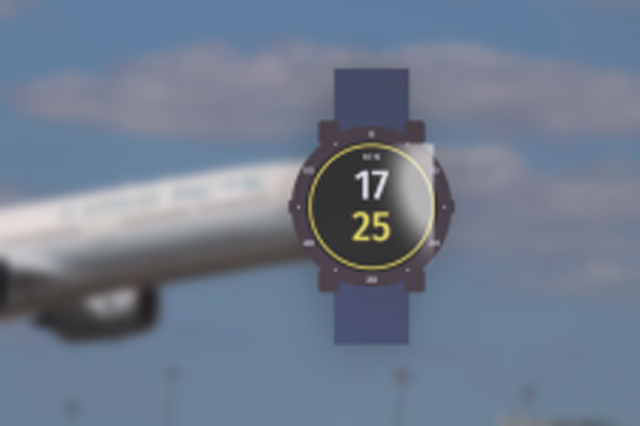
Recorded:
T17:25
